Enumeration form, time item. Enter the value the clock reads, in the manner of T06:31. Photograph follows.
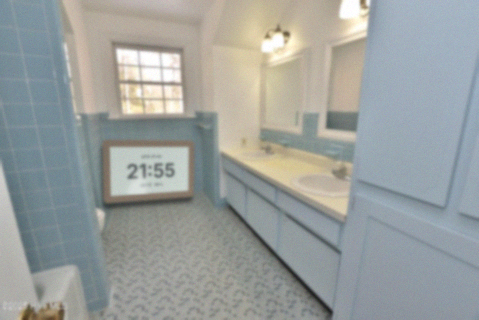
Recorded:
T21:55
